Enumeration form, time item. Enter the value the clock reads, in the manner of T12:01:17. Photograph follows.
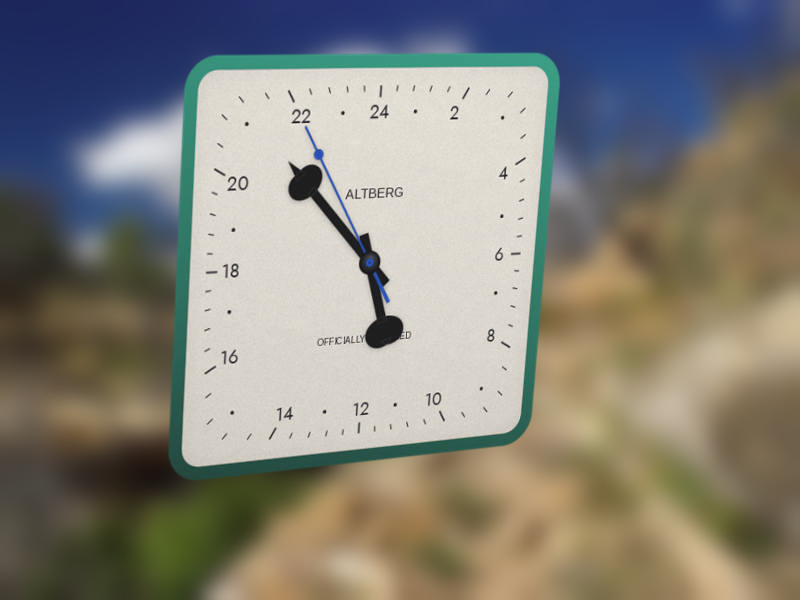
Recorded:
T10:52:55
